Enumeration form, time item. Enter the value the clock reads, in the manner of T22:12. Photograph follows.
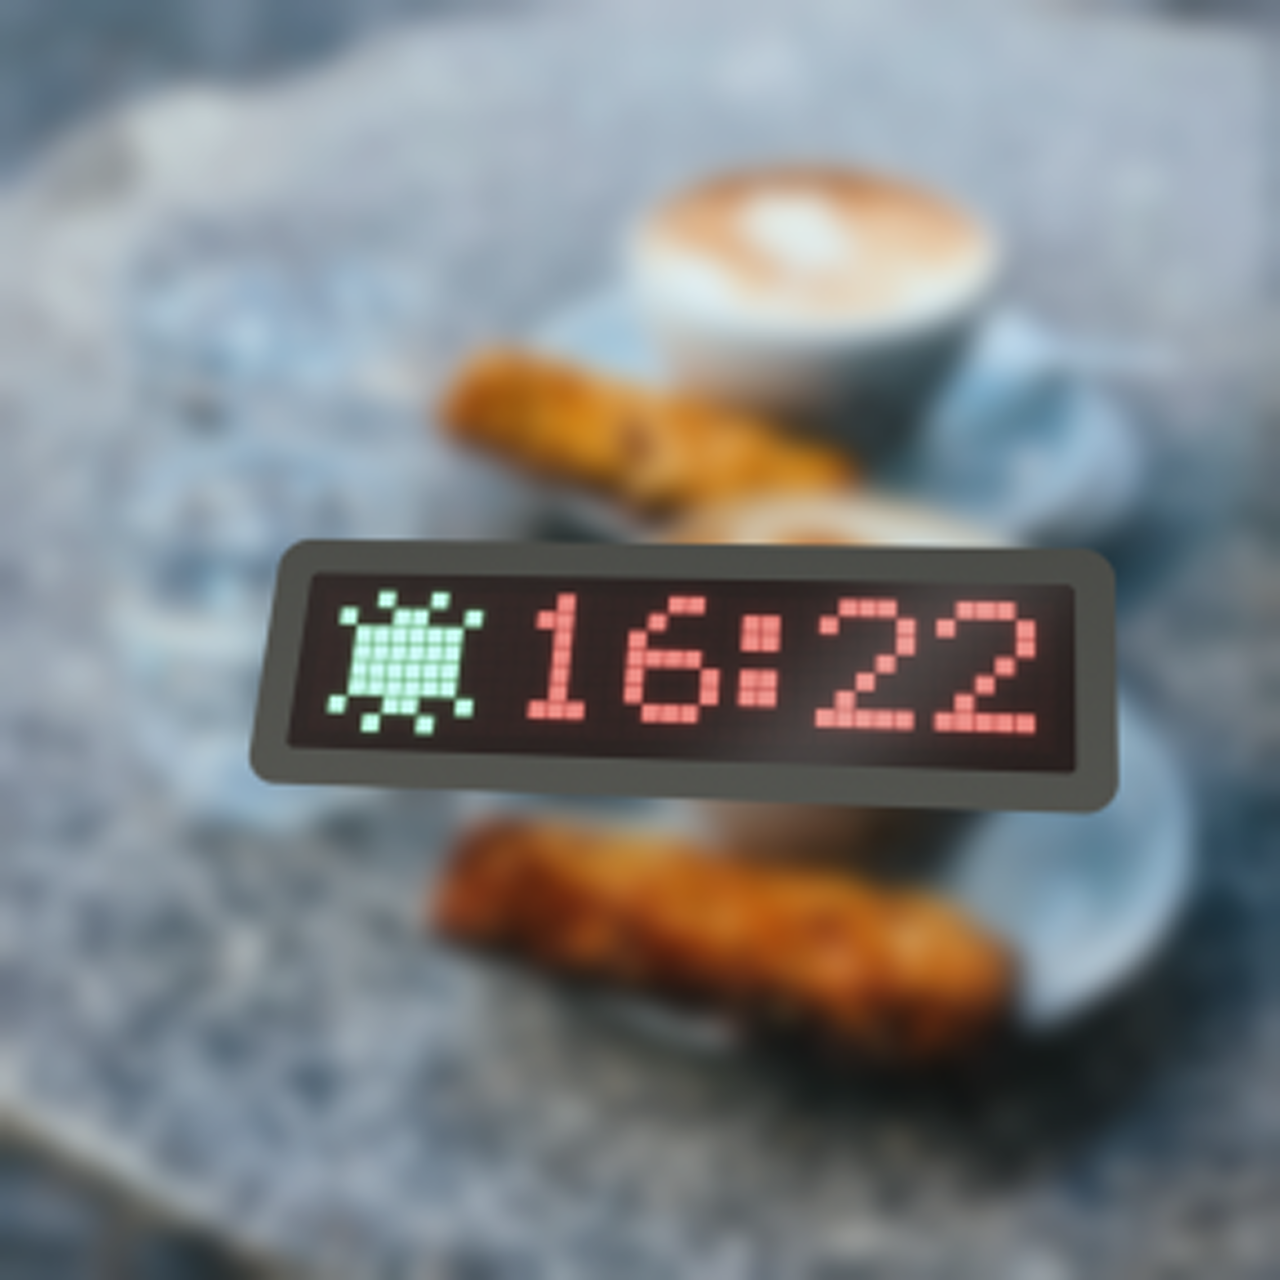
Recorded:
T16:22
